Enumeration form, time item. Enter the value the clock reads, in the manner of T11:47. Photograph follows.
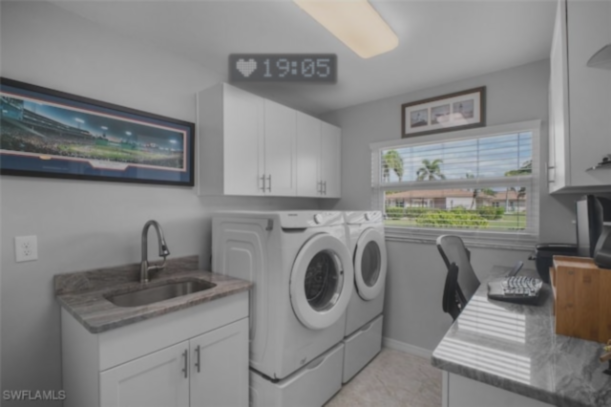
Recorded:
T19:05
